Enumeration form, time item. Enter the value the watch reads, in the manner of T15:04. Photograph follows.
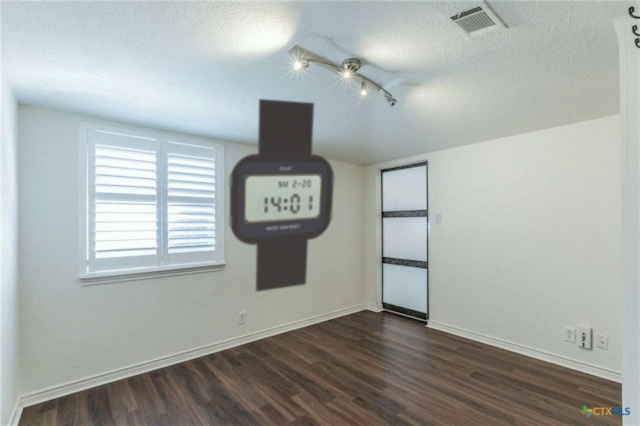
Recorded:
T14:01
